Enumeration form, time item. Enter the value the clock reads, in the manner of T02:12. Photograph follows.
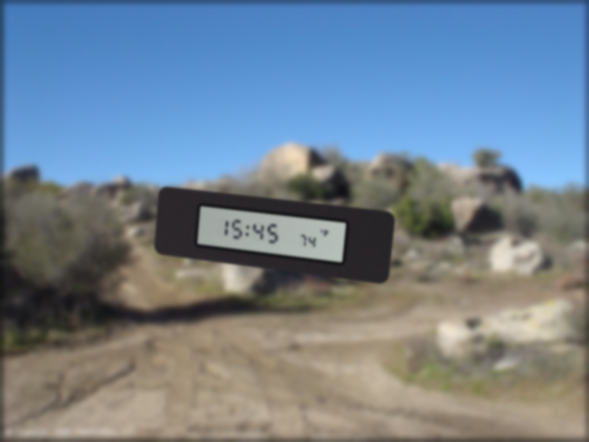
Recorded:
T15:45
